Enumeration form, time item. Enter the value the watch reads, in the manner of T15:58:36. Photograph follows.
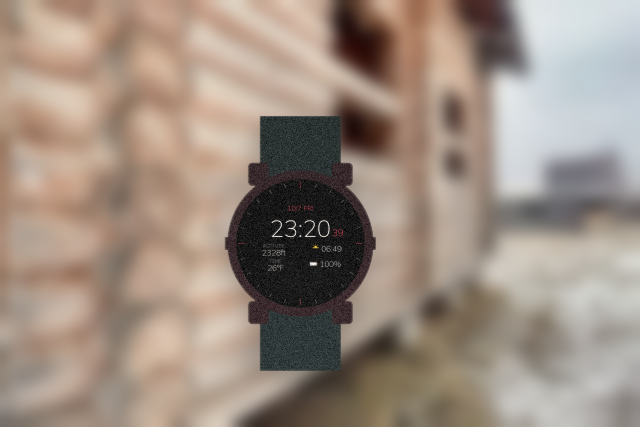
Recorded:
T23:20:39
